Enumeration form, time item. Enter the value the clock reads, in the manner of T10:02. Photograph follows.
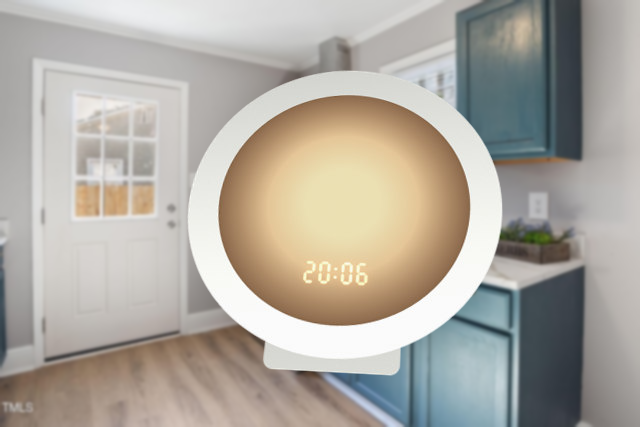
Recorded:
T20:06
